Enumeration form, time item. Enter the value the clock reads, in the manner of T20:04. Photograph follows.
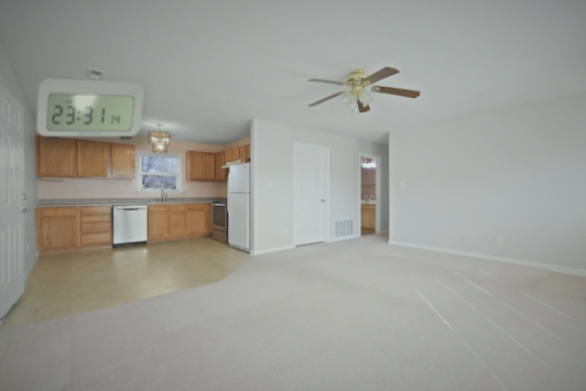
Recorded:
T23:31
